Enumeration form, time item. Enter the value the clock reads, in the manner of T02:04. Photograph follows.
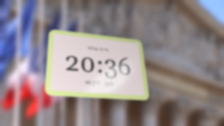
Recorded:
T20:36
